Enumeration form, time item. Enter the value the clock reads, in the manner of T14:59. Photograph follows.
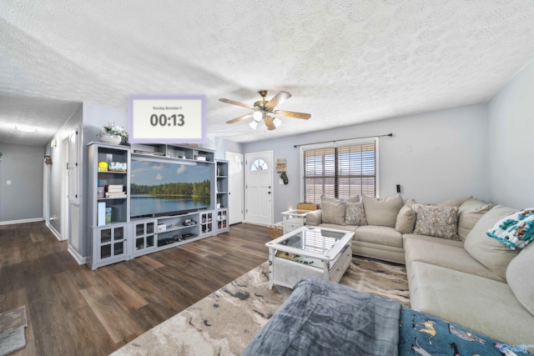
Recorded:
T00:13
